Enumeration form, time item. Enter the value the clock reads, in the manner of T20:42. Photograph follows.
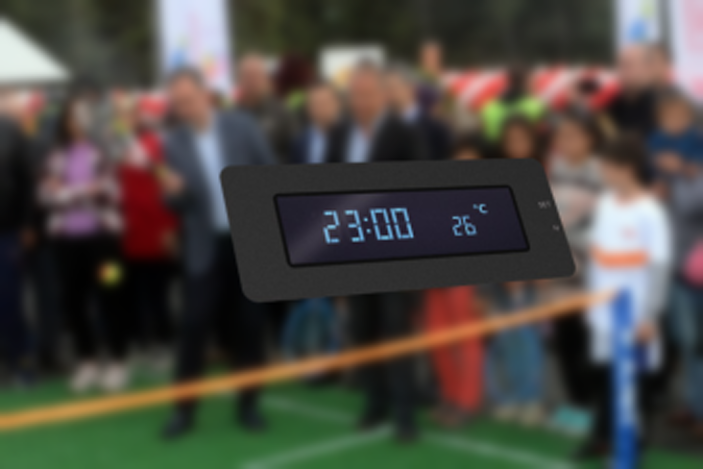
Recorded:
T23:00
